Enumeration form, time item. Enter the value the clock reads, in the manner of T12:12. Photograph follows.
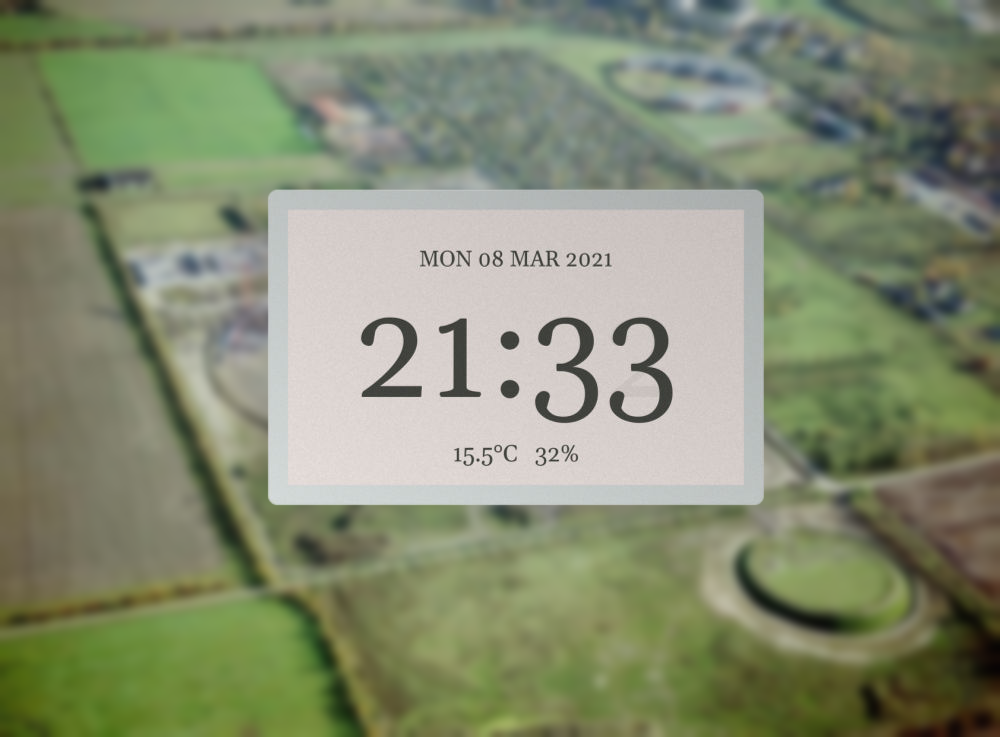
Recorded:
T21:33
